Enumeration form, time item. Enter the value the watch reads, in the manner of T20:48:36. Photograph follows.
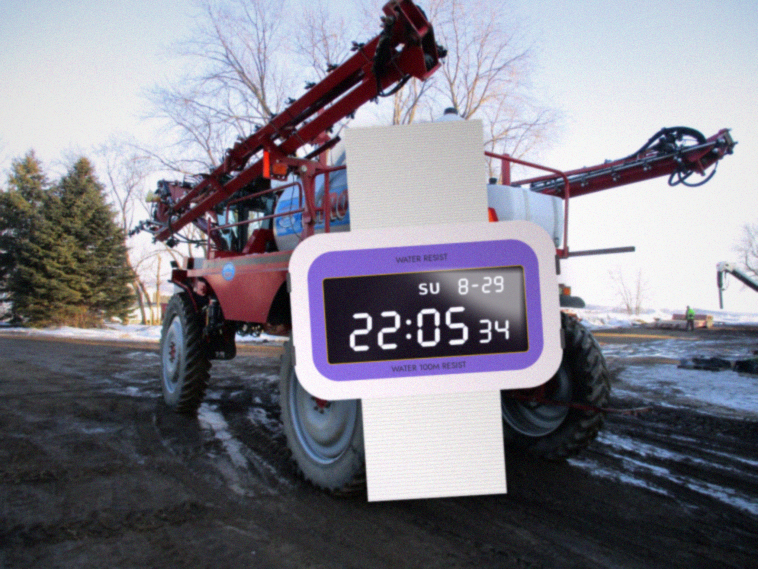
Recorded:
T22:05:34
